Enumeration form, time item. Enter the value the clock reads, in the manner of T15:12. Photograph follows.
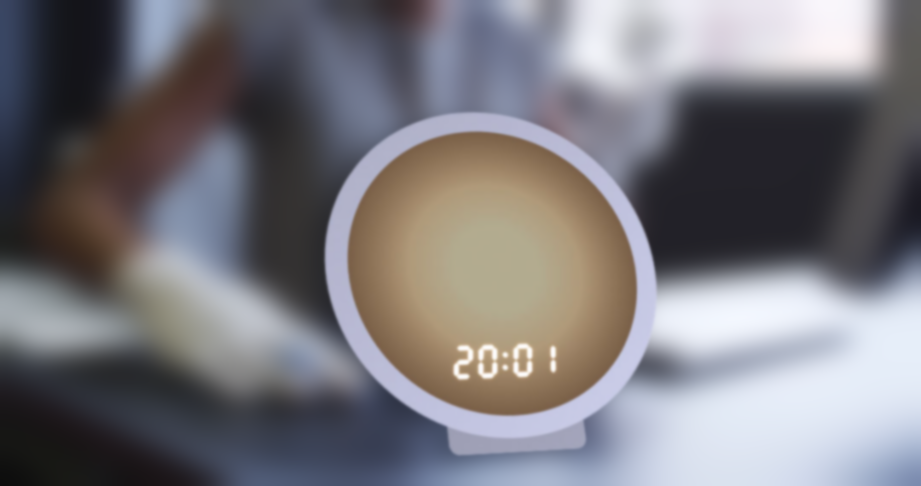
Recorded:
T20:01
